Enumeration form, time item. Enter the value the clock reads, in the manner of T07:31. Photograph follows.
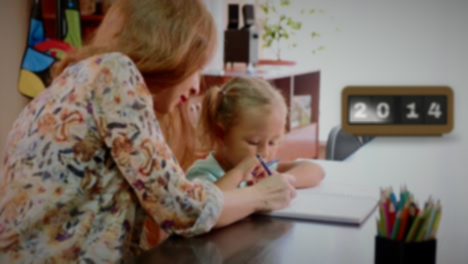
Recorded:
T20:14
